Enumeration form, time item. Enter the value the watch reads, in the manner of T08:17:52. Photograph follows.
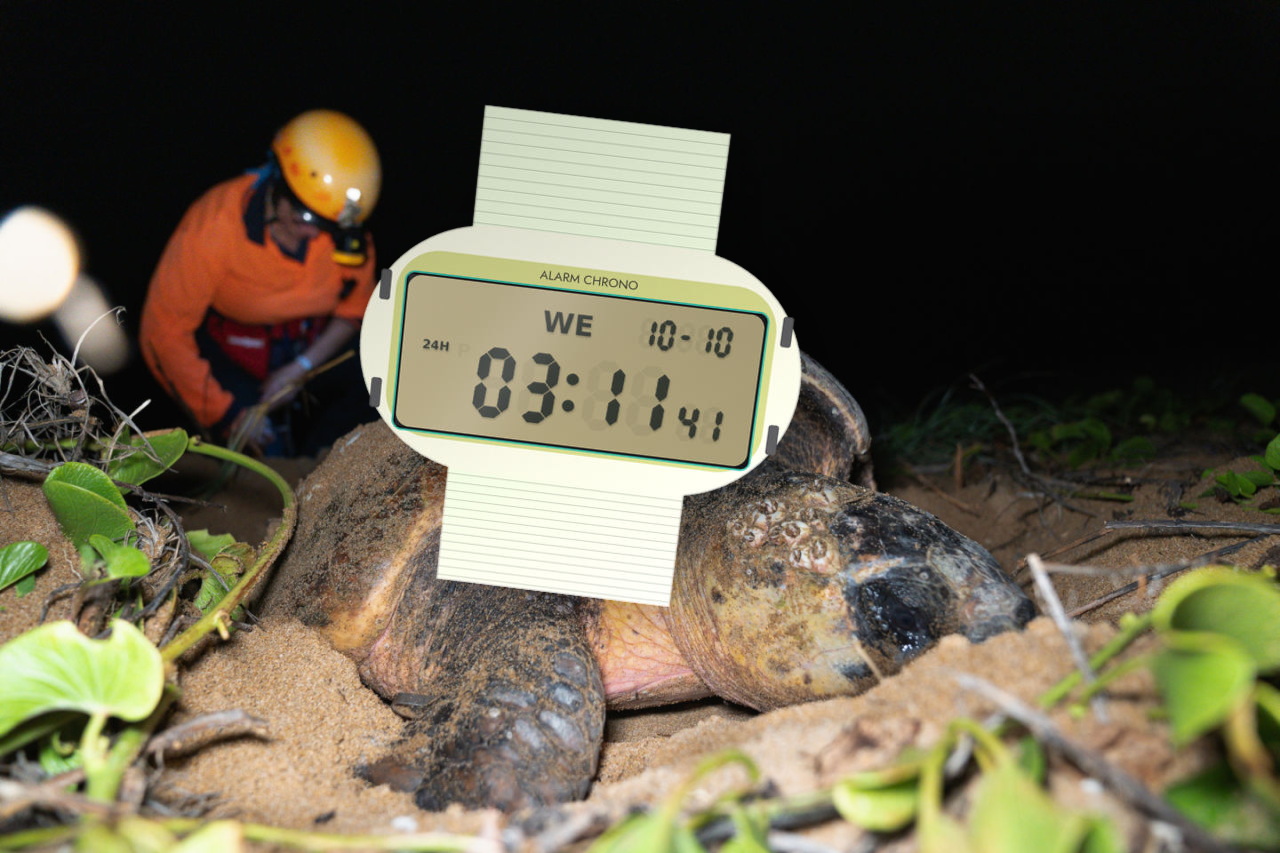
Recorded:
T03:11:41
